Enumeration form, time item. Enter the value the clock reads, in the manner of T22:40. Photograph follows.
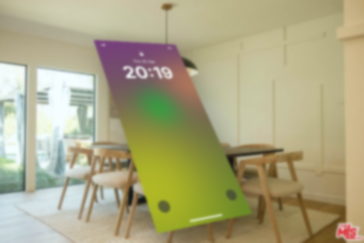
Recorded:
T20:19
